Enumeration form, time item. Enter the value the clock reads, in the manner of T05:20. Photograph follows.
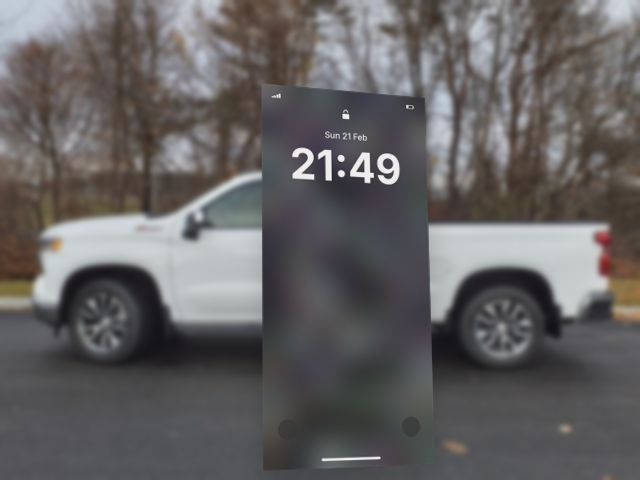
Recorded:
T21:49
